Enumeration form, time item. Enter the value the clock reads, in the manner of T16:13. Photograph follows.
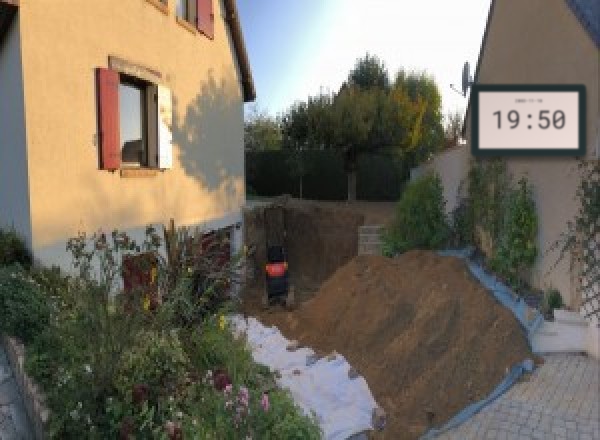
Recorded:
T19:50
